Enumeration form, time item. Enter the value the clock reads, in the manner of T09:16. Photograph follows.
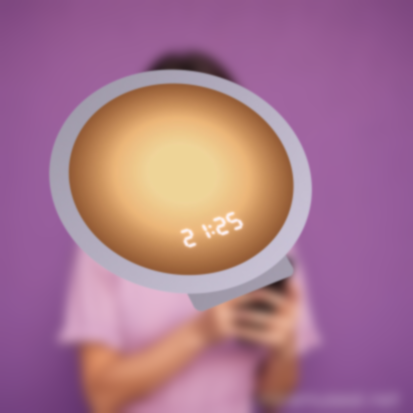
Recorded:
T21:25
